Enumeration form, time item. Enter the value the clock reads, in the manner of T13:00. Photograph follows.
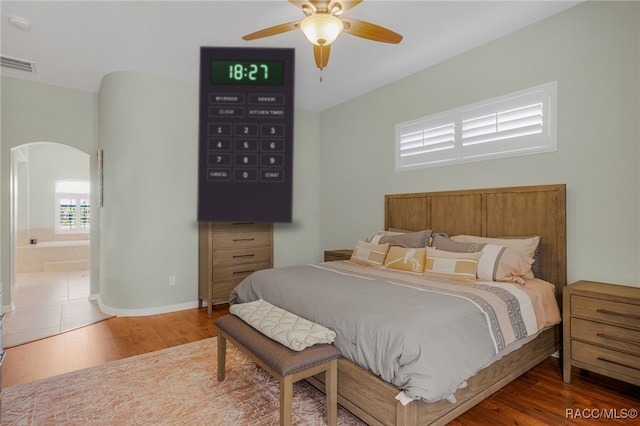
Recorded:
T18:27
